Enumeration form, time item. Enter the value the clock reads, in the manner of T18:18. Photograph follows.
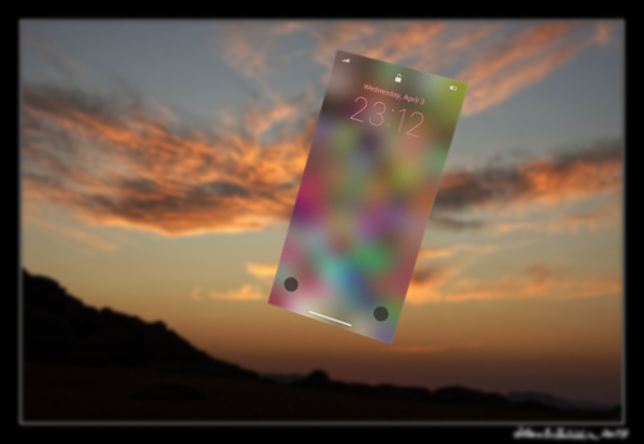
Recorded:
T23:12
